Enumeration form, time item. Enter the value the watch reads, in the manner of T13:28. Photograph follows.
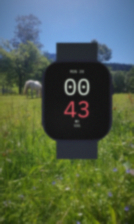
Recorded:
T00:43
